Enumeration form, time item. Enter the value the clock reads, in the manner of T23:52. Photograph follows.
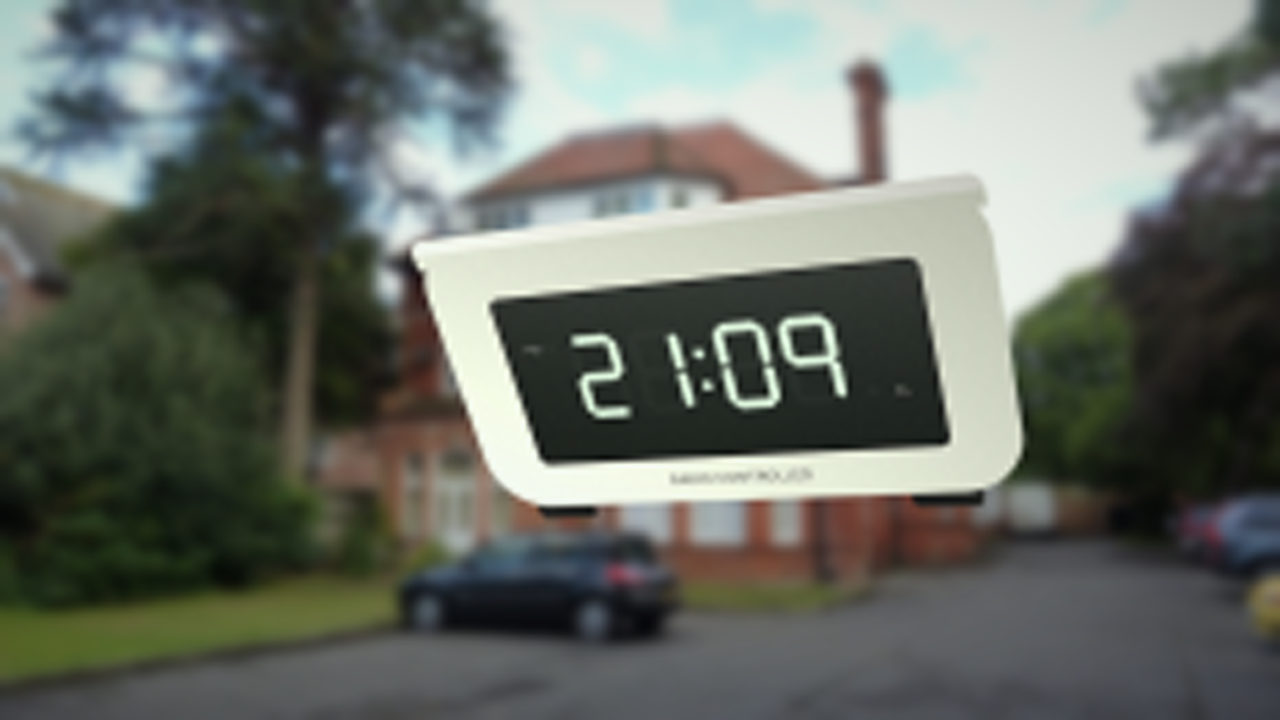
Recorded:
T21:09
